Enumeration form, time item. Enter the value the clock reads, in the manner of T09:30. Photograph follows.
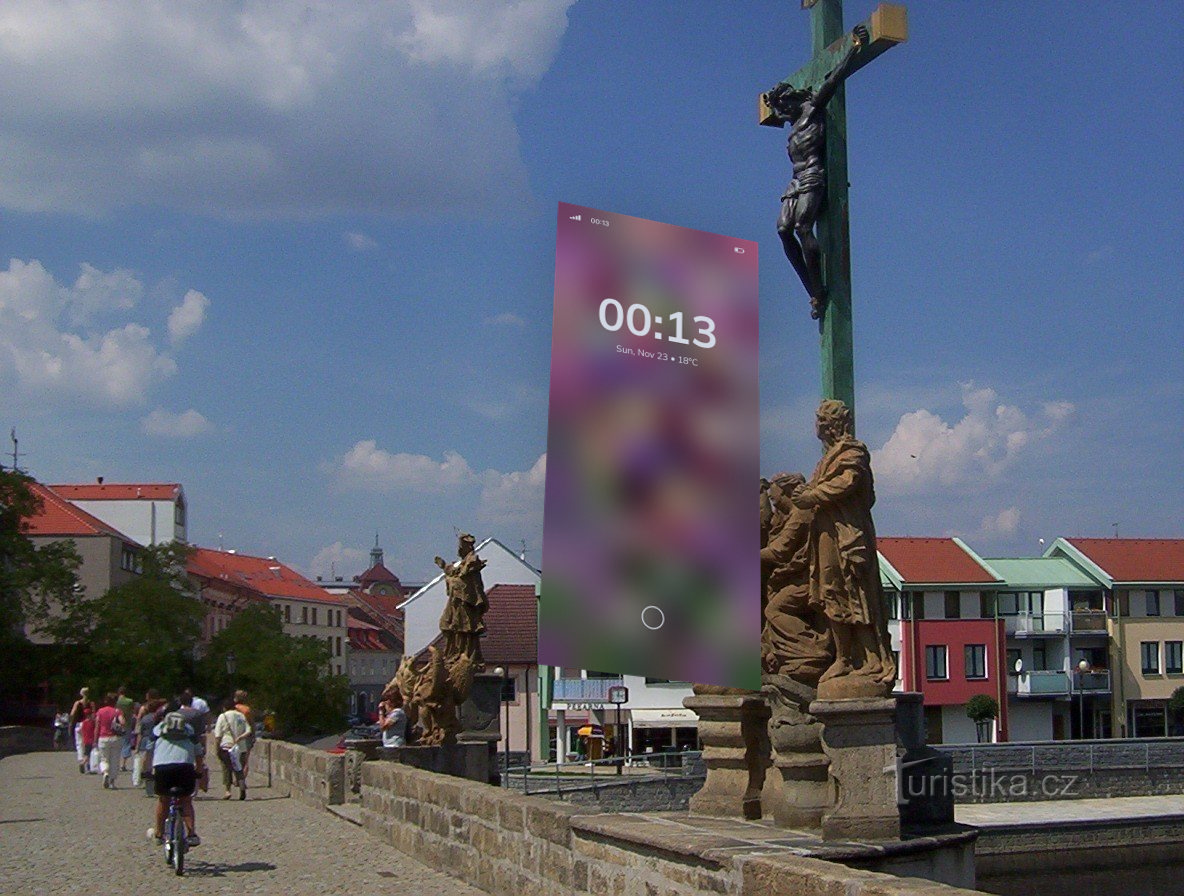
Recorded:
T00:13
